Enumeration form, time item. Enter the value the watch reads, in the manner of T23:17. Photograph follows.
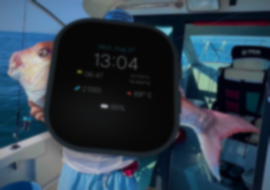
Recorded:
T13:04
